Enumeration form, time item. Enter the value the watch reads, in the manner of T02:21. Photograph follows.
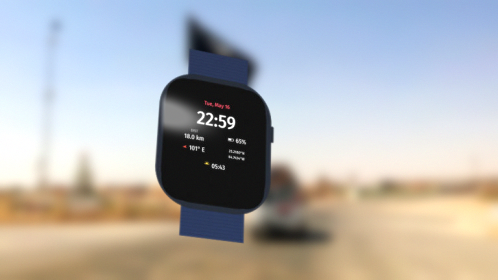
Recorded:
T22:59
